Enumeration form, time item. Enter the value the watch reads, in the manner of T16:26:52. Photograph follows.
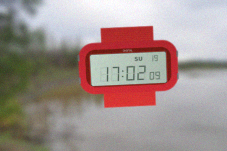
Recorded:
T17:02:09
